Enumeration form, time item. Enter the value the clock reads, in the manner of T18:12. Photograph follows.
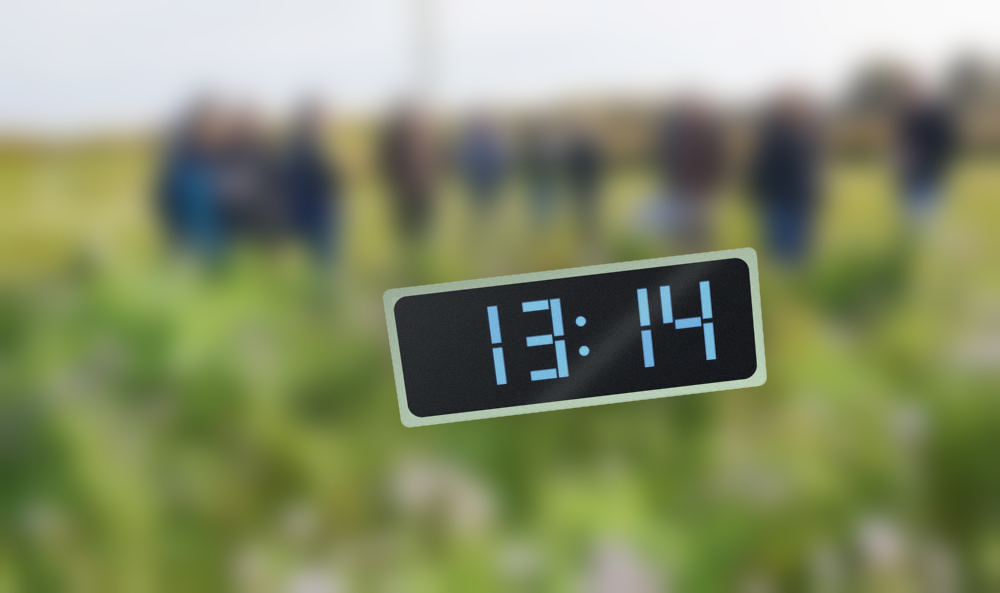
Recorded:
T13:14
